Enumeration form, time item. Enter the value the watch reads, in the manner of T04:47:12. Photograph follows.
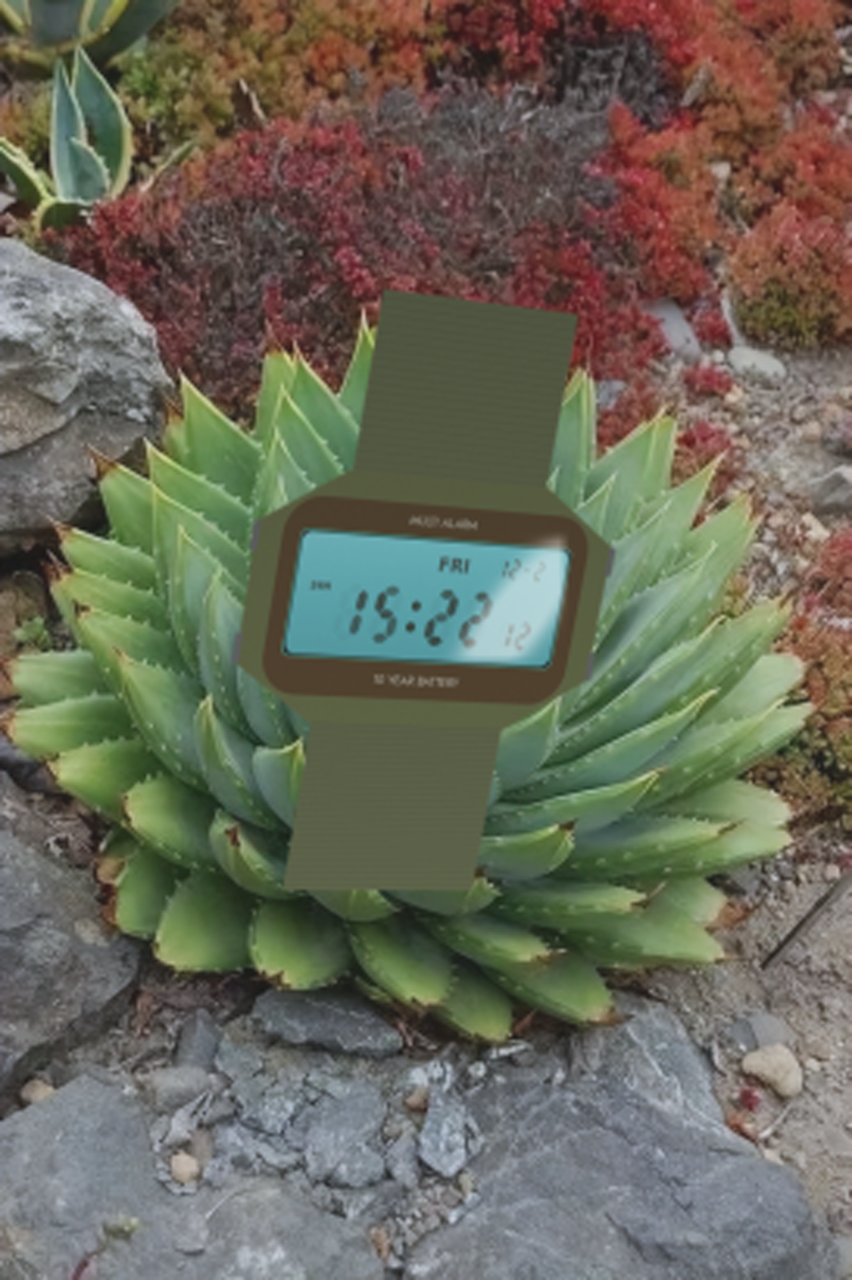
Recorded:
T15:22:12
